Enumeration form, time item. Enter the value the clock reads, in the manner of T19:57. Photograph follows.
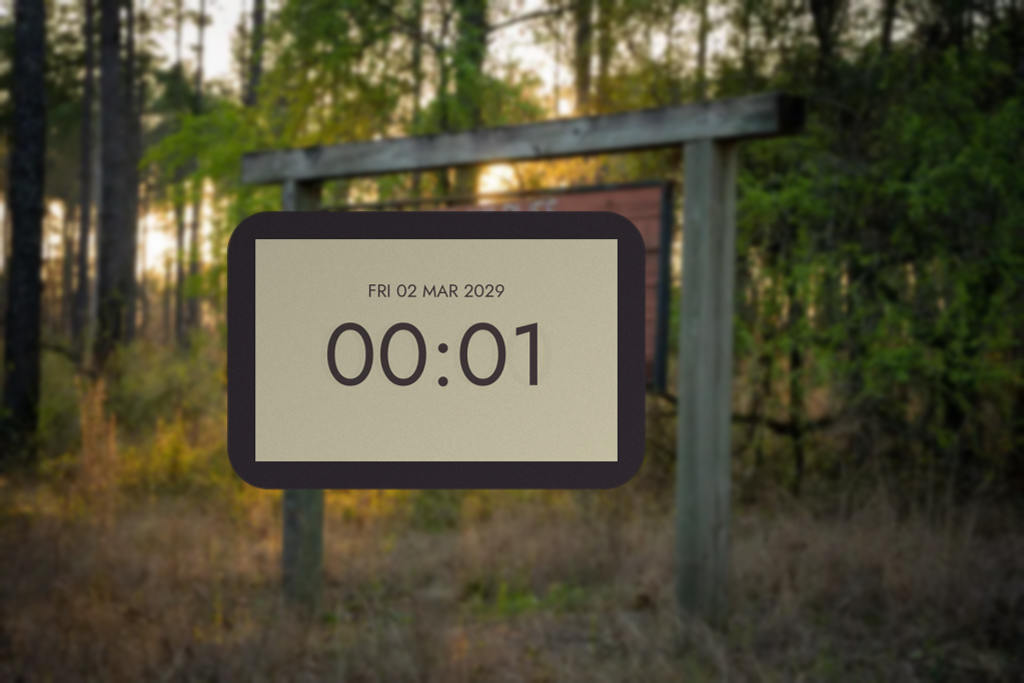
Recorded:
T00:01
